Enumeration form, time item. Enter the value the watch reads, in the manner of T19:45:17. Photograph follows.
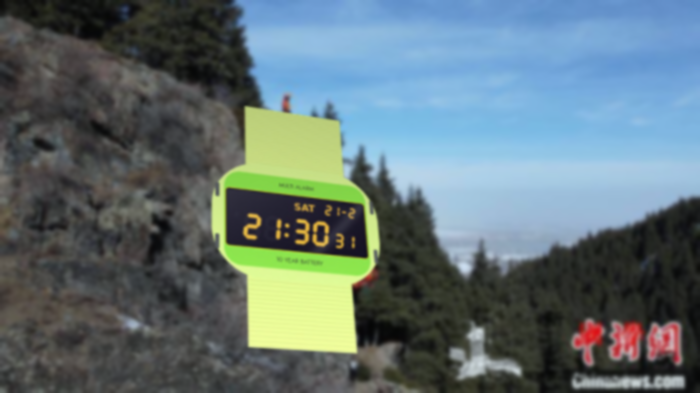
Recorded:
T21:30:31
